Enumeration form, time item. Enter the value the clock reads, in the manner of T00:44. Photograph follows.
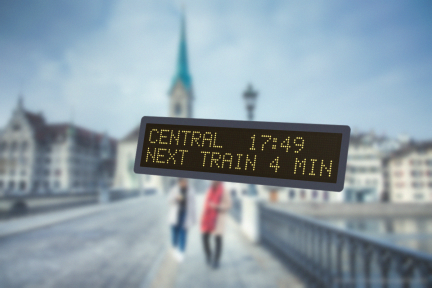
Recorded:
T17:49
